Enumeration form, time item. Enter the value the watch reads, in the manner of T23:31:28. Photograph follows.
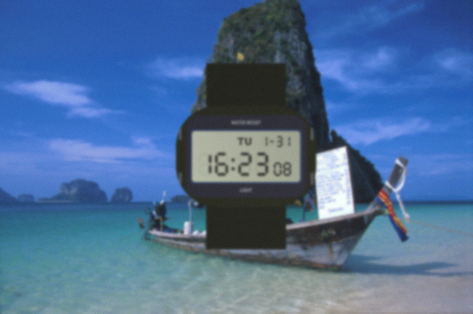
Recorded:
T16:23:08
